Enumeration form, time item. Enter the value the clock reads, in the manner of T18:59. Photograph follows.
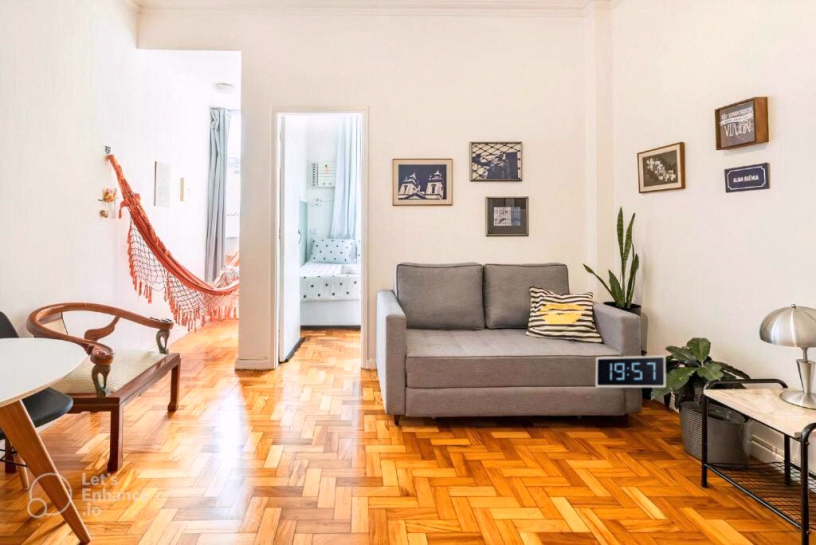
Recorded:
T19:57
